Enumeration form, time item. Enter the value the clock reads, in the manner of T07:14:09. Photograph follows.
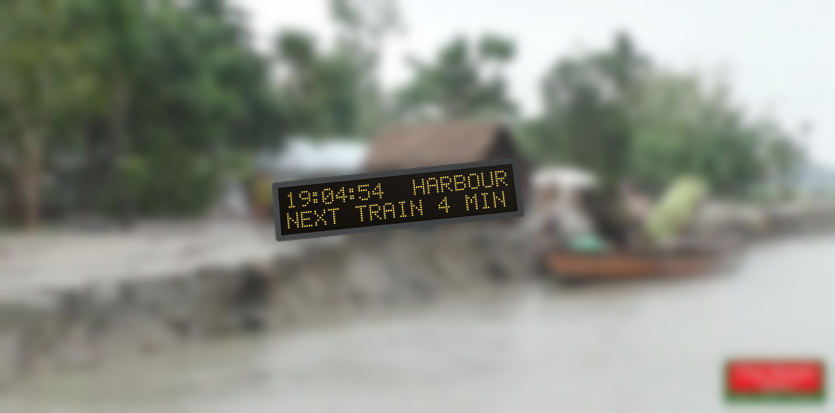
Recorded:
T19:04:54
